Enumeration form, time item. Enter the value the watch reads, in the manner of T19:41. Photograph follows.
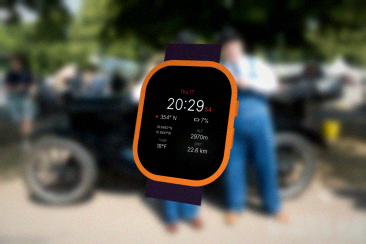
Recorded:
T20:29
